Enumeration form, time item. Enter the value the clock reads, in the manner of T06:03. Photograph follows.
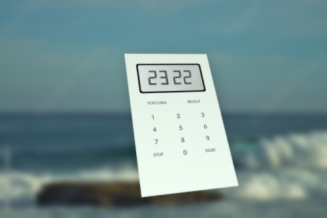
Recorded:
T23:22
